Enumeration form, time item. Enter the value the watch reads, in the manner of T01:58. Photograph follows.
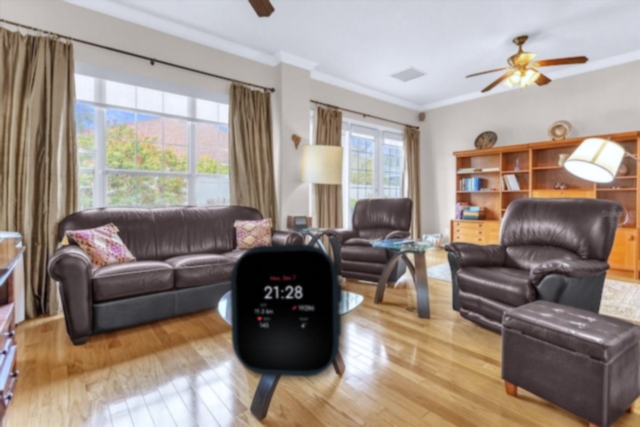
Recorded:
T21:28
